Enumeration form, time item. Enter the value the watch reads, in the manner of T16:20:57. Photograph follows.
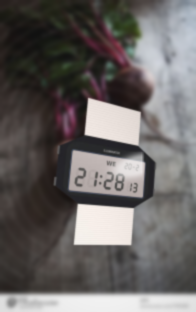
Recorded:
T21:28:13
